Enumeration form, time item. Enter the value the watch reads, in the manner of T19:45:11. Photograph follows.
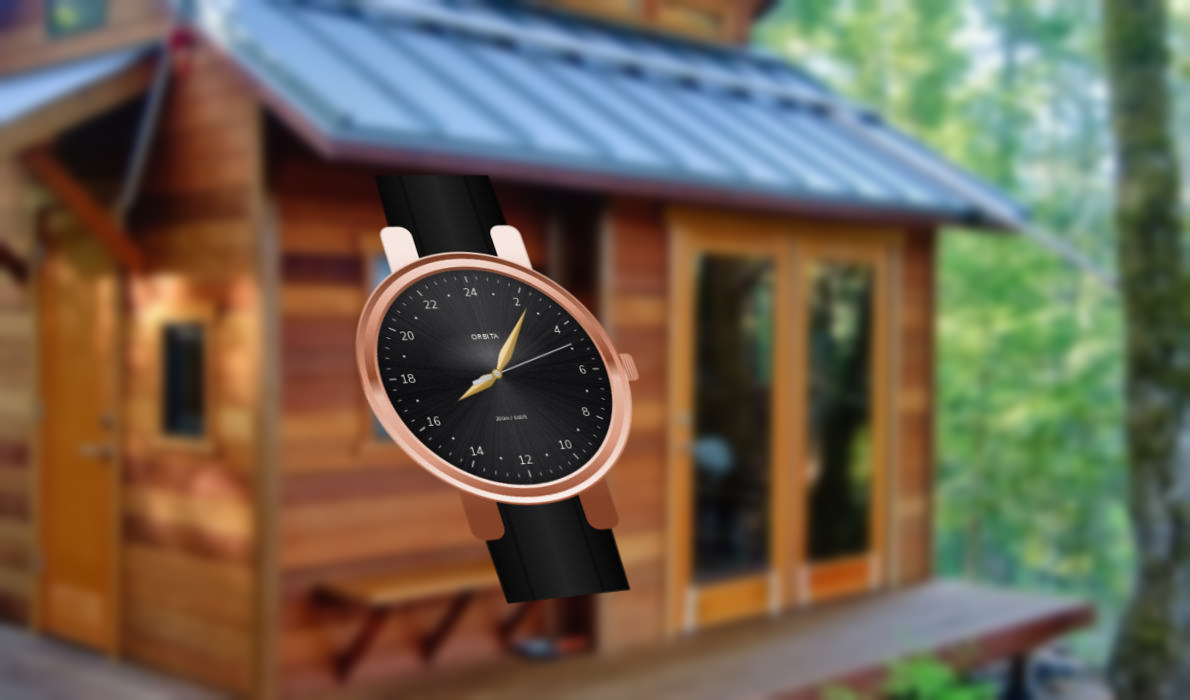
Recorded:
T16:06:12
